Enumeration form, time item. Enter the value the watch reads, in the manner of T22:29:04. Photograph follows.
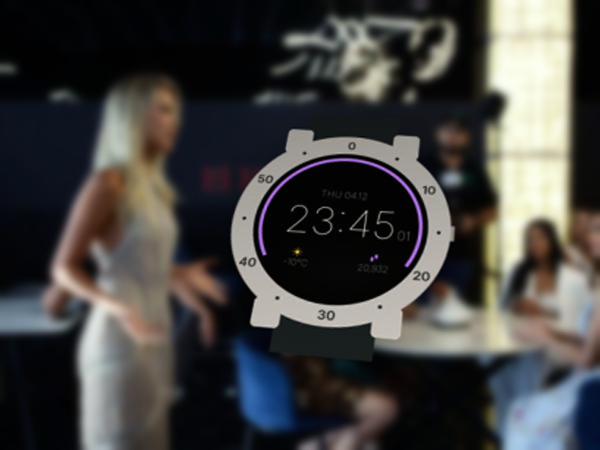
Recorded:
T23:45:01
